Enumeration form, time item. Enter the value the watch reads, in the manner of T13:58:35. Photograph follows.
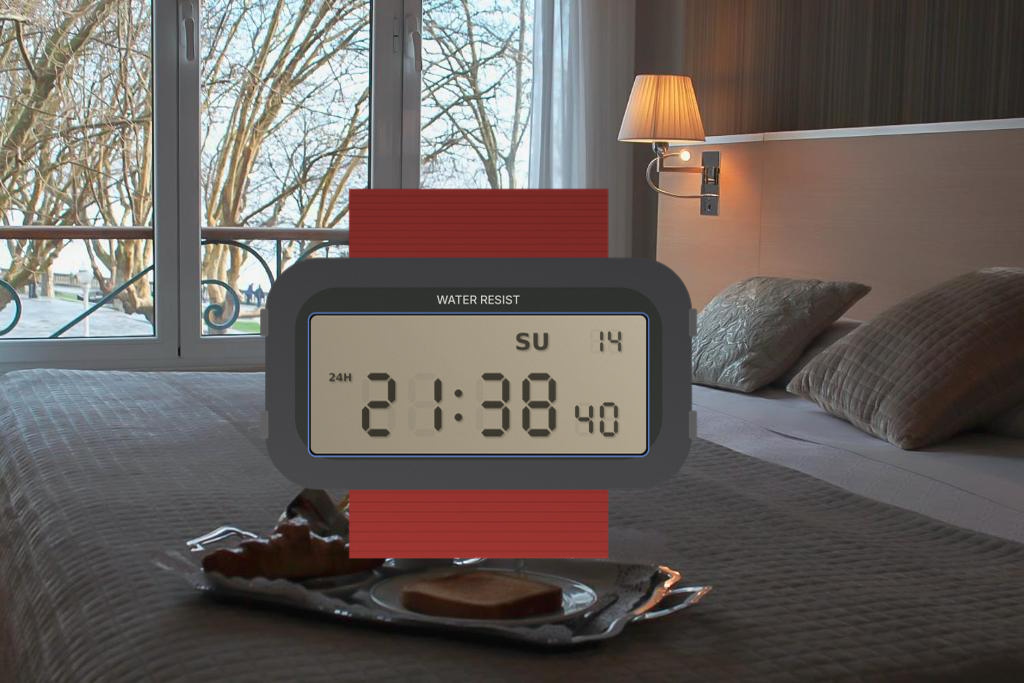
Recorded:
T21:38:40
